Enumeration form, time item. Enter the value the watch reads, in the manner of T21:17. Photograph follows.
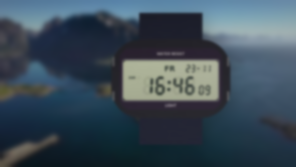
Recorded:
T16:46
